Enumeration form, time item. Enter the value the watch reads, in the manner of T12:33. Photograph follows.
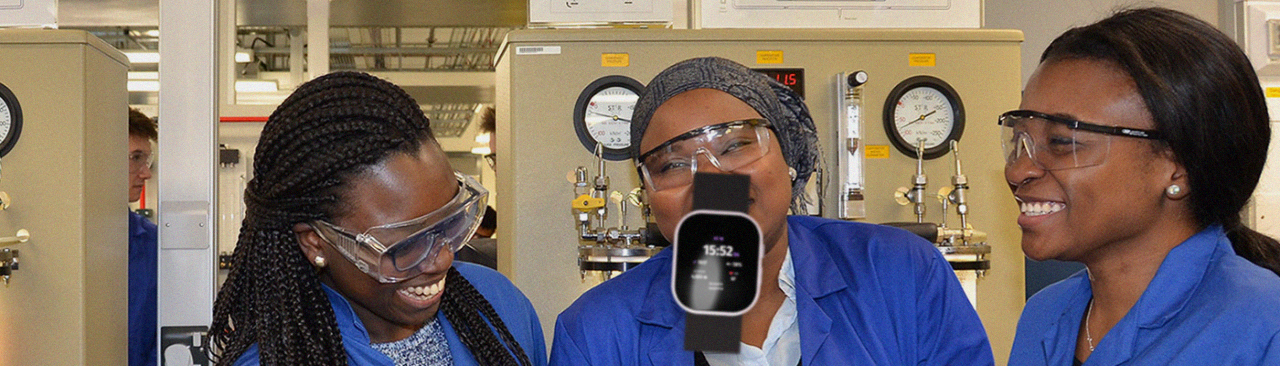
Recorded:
T15:52
